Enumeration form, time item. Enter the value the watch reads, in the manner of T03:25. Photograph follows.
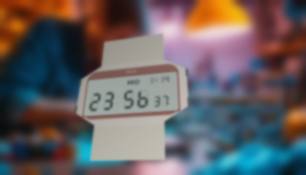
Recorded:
T23:56
